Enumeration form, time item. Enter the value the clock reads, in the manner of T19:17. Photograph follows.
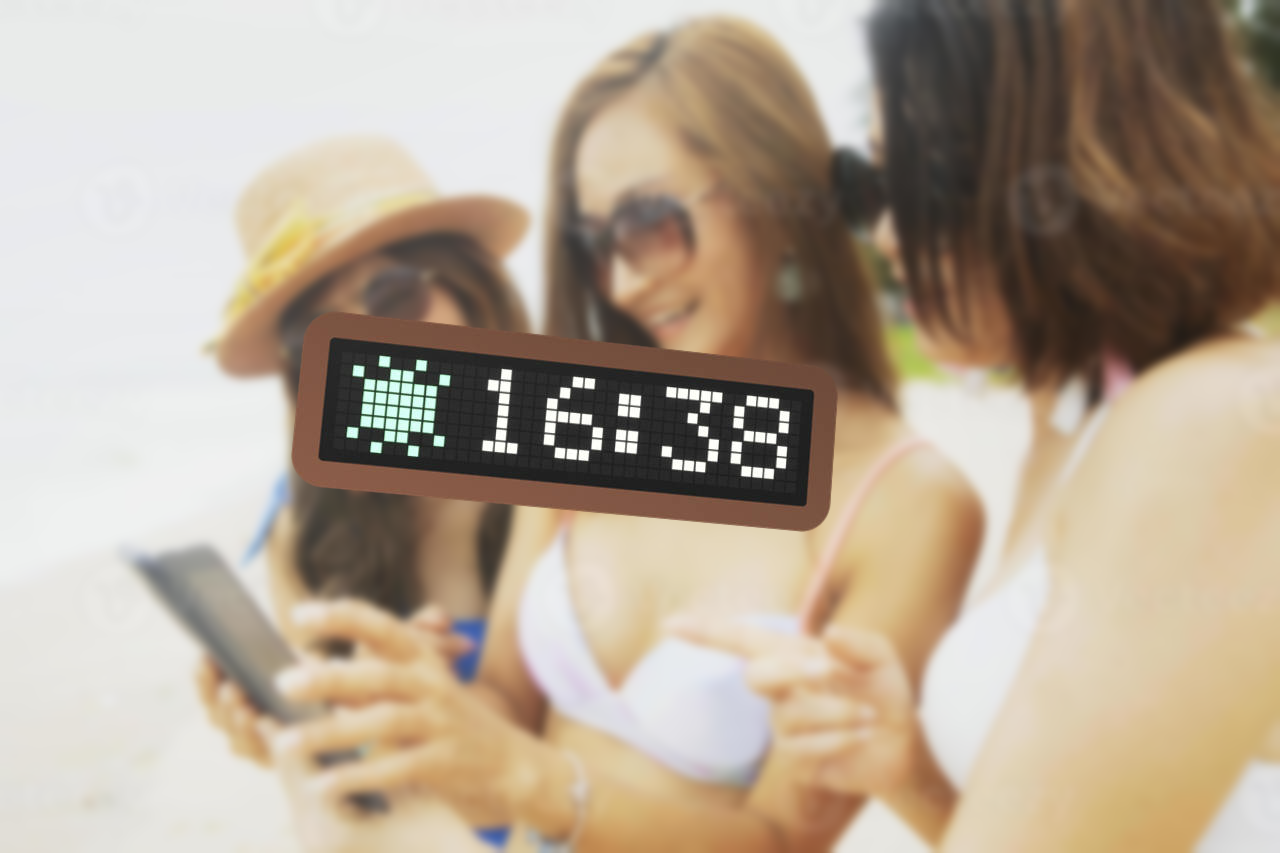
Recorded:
T16:38
